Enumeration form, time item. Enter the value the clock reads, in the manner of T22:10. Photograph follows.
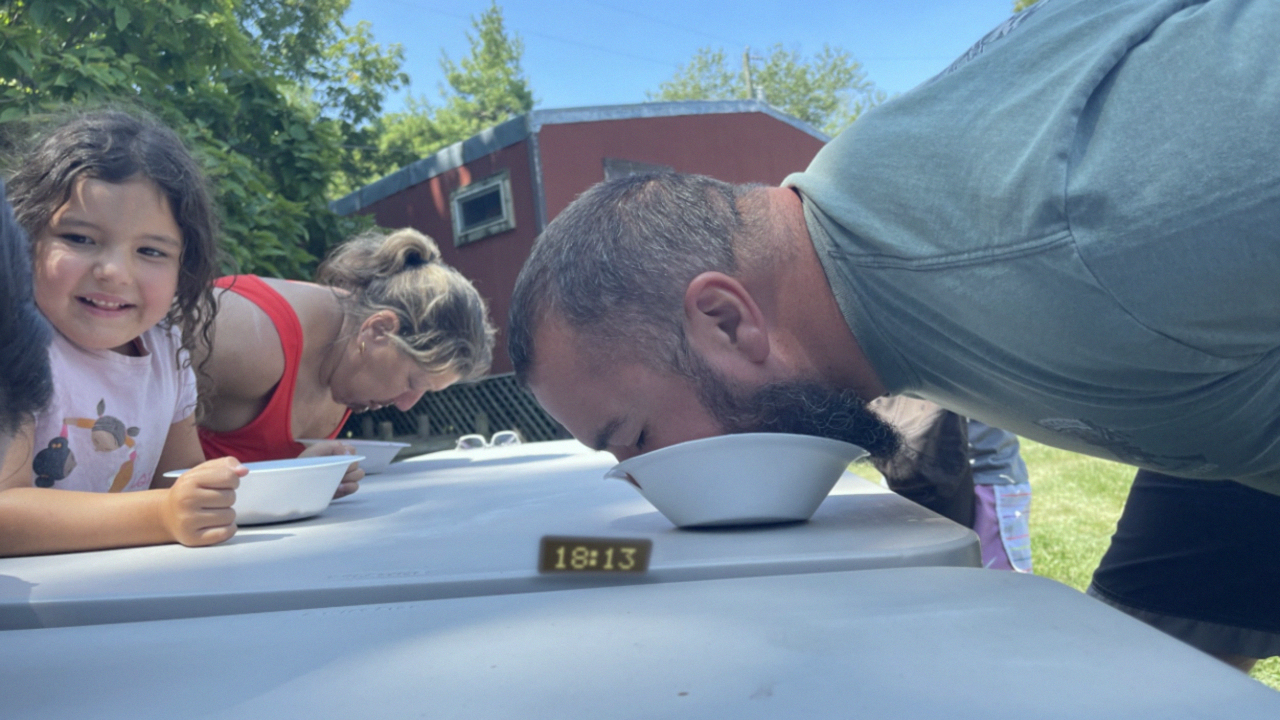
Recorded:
T18:13
